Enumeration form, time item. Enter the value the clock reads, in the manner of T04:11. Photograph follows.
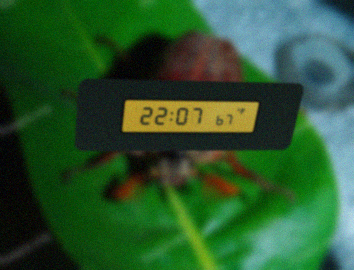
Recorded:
T22:07
